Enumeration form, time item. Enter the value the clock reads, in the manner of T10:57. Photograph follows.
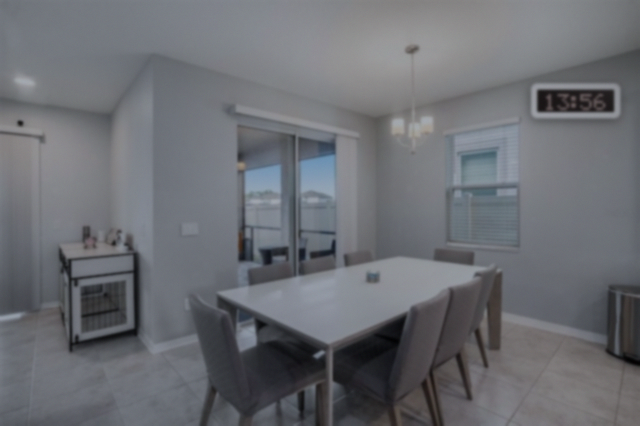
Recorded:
T13:56
